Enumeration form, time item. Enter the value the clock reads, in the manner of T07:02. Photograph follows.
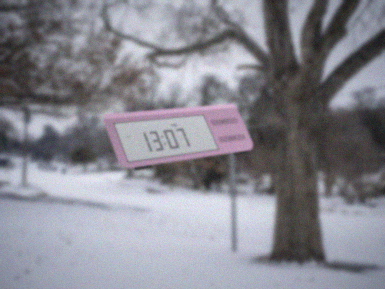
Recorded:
T13:07
